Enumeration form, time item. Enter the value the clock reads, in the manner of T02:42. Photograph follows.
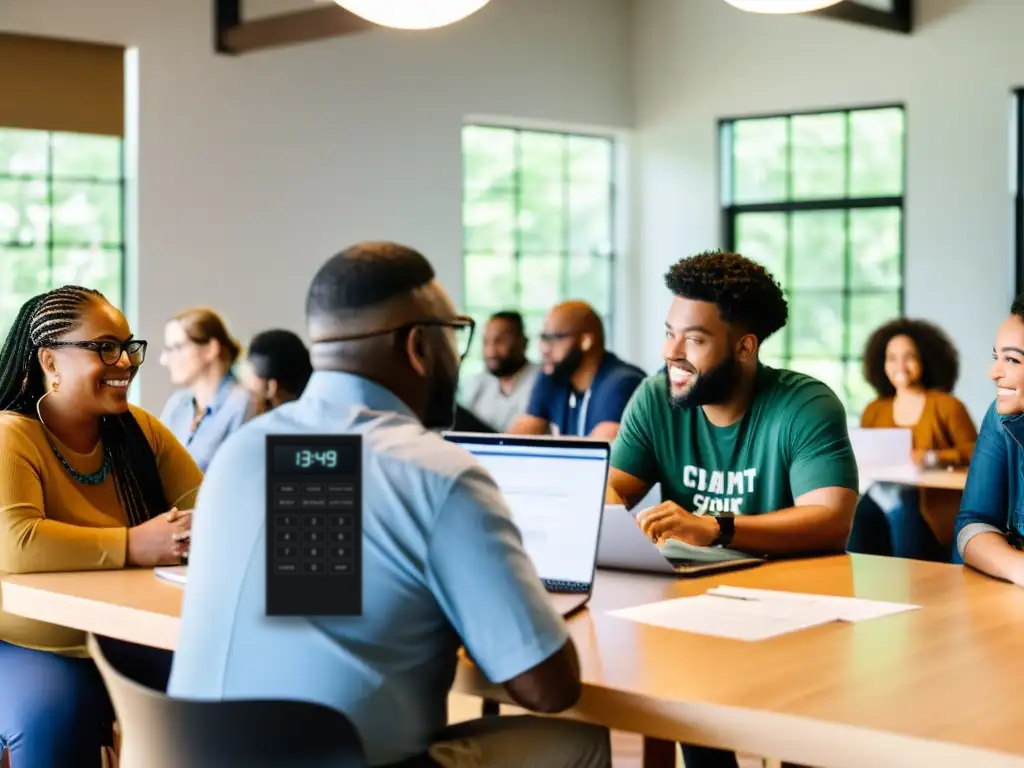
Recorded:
T13:49
